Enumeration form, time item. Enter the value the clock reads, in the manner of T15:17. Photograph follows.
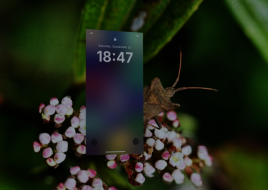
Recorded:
T18:47
